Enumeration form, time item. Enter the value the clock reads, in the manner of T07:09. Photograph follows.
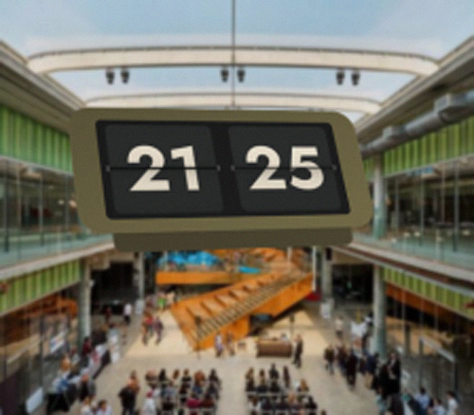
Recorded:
T21:25
